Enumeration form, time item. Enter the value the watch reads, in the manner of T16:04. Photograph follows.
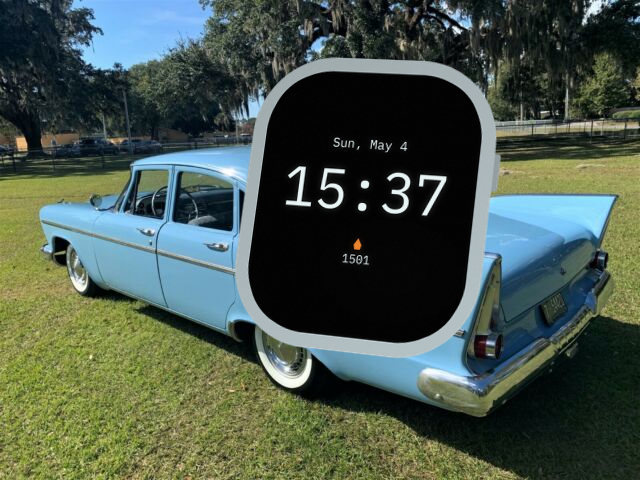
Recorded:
T15:37
